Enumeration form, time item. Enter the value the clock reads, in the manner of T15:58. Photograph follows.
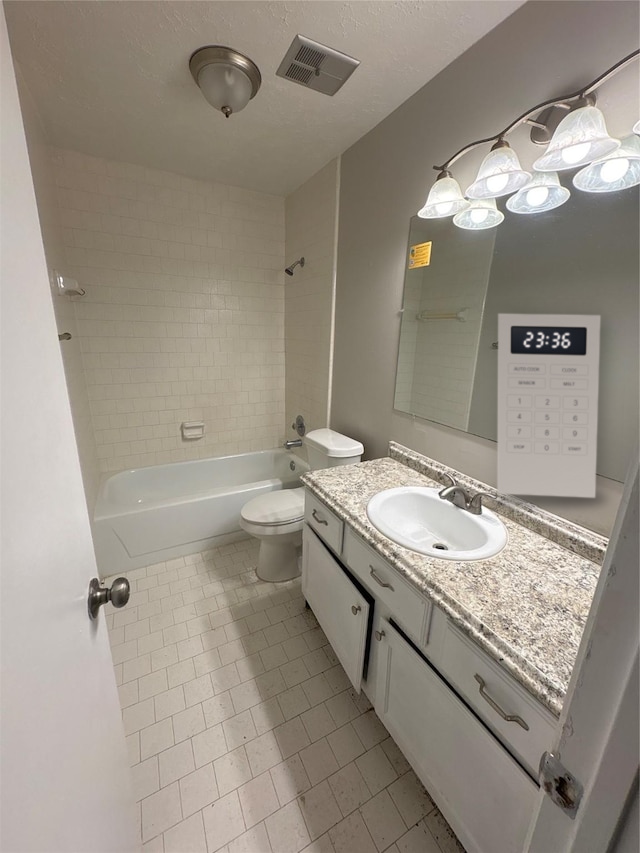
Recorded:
T23:36
